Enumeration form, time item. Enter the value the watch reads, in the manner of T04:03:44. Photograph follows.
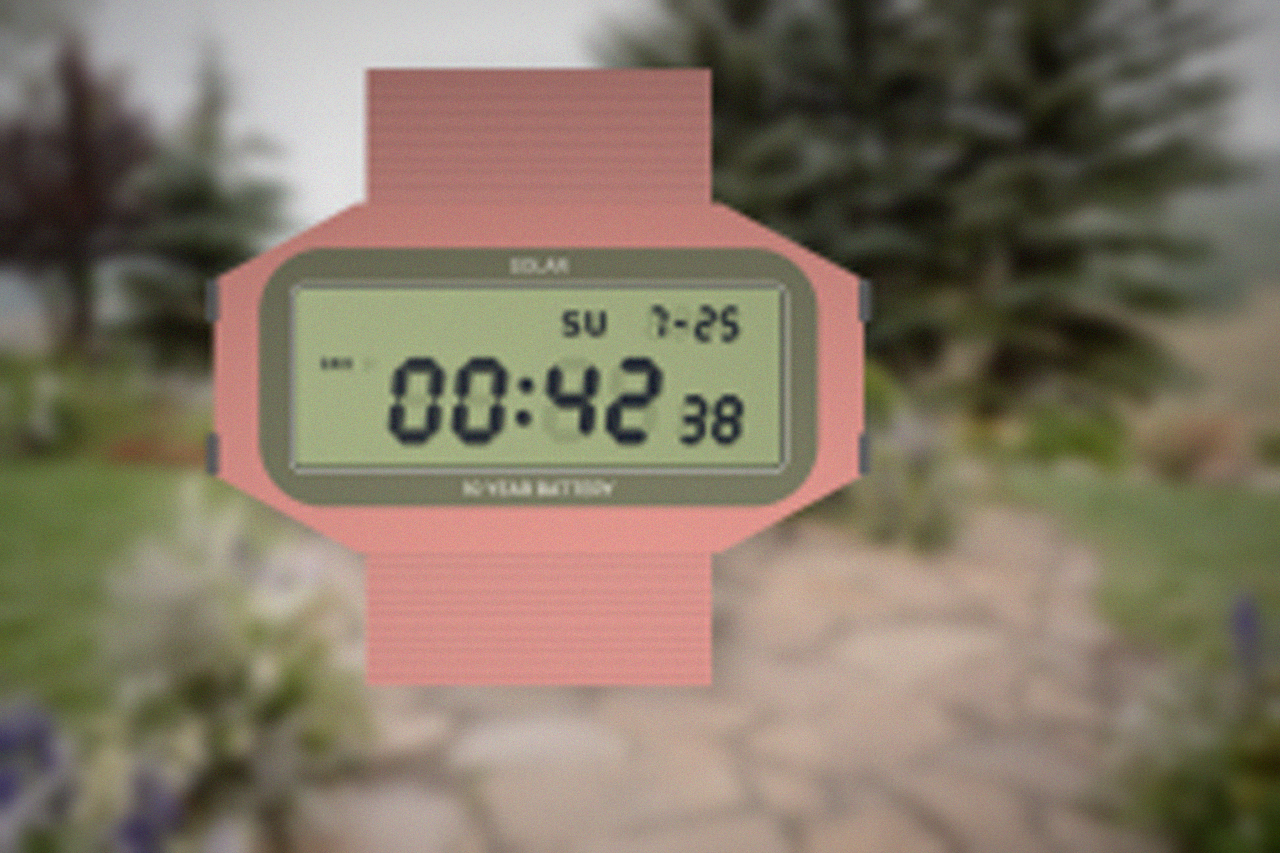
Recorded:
T00:42:38
